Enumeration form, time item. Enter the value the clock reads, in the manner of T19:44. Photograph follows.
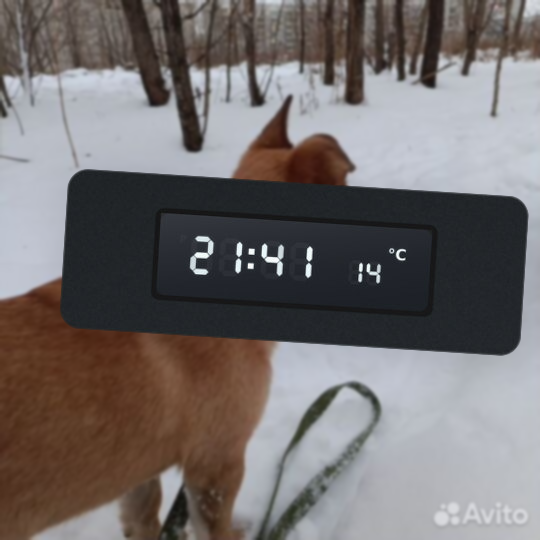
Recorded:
T21:41
